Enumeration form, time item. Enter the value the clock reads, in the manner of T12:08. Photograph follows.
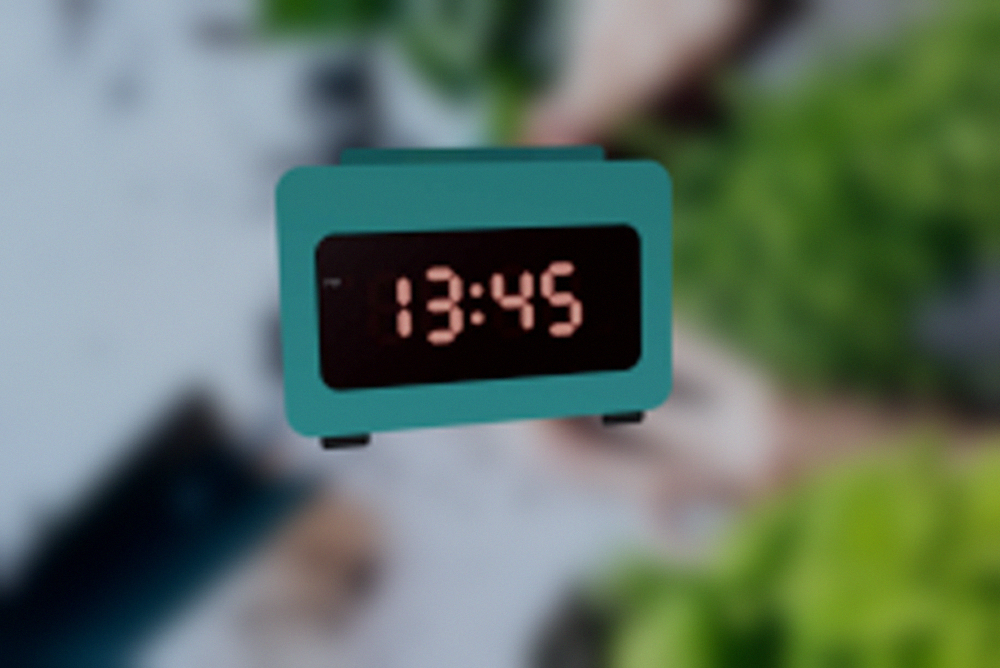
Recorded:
T13:45
